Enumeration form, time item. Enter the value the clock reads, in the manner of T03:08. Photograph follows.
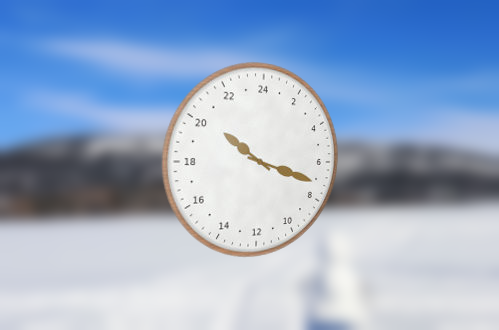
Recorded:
T20:18
